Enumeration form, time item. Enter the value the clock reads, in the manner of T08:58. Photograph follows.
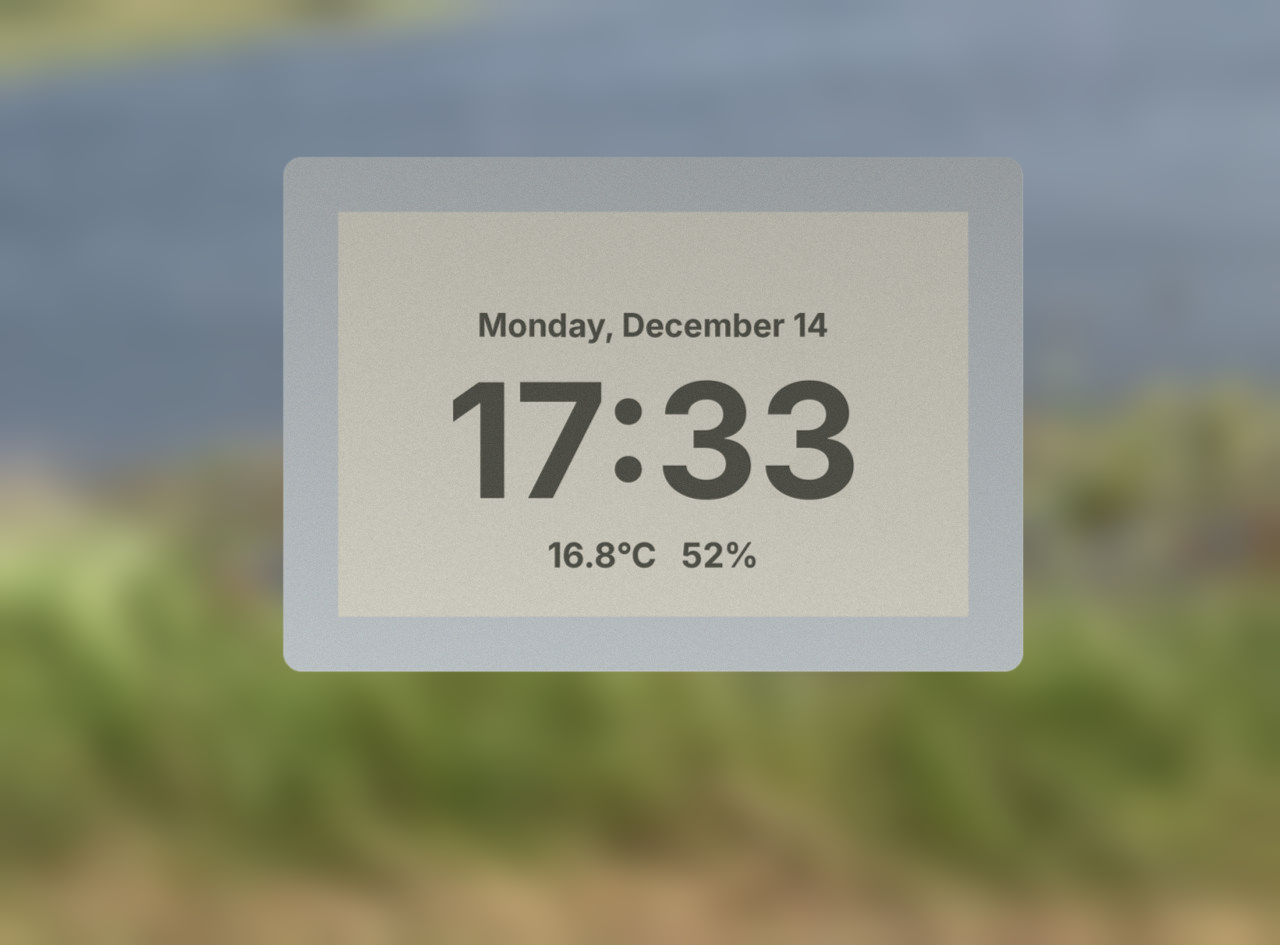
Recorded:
T17:33
